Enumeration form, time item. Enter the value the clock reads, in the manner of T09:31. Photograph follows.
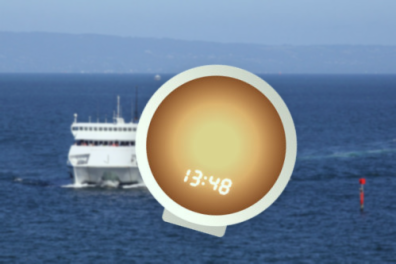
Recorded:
T13:48
